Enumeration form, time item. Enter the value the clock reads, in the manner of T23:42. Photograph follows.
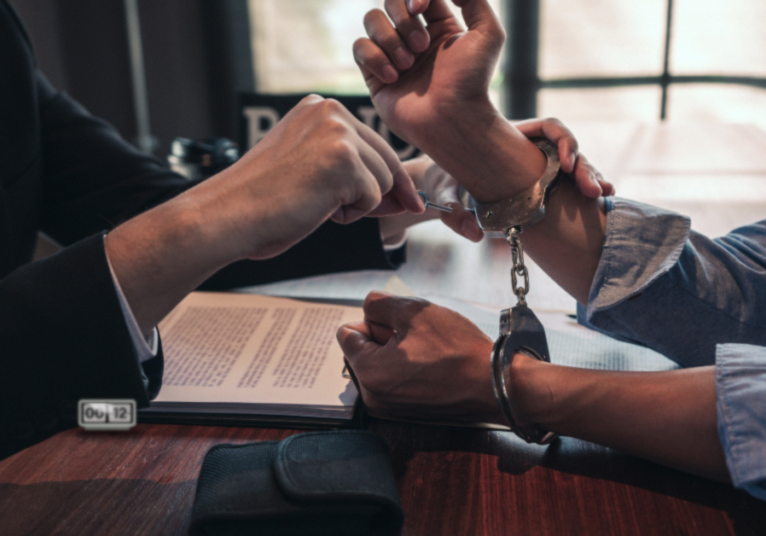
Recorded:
T00:12
